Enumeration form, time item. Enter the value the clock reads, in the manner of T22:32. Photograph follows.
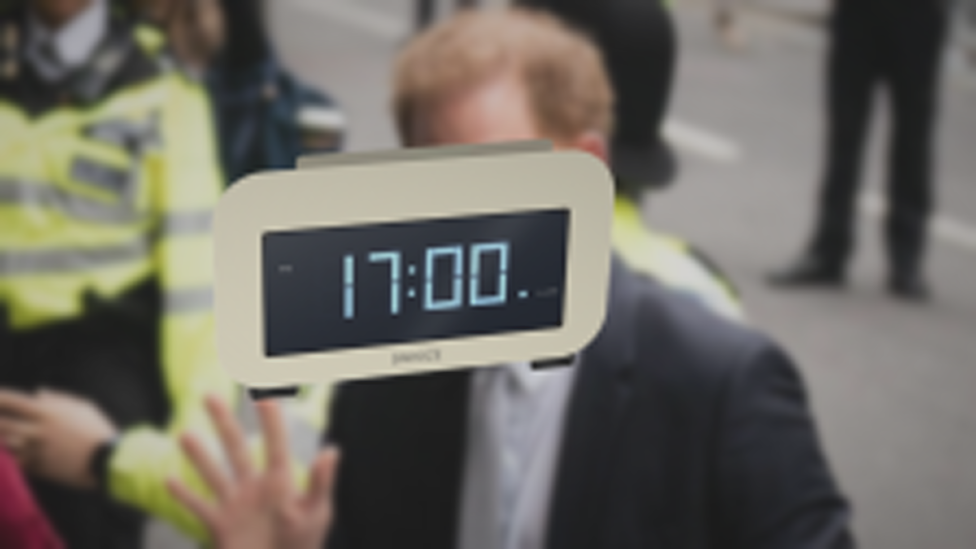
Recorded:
T17:00
